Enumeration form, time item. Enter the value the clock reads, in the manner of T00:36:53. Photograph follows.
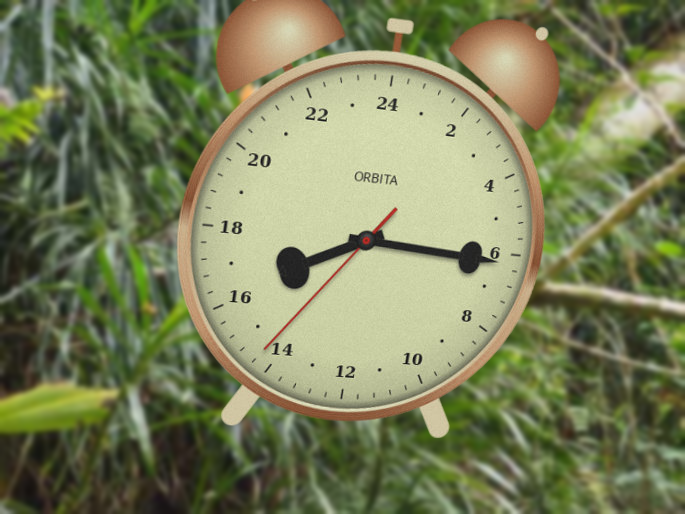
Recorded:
T16:15:36
